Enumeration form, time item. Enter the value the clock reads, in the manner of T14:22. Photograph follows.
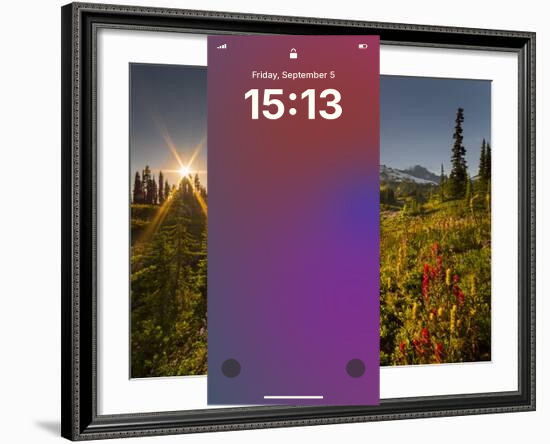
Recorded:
T15:13
